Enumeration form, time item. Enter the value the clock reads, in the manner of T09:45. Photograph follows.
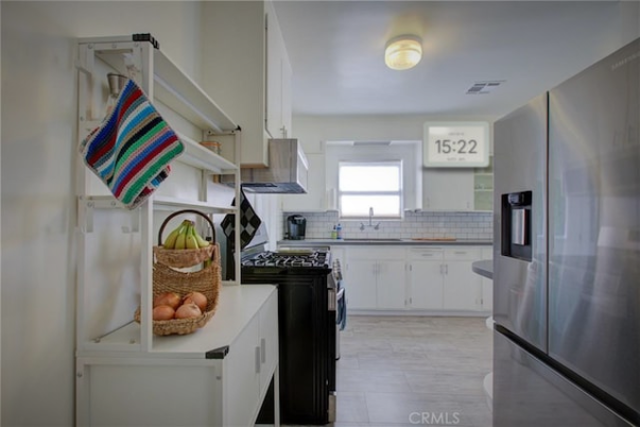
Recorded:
T15:22
